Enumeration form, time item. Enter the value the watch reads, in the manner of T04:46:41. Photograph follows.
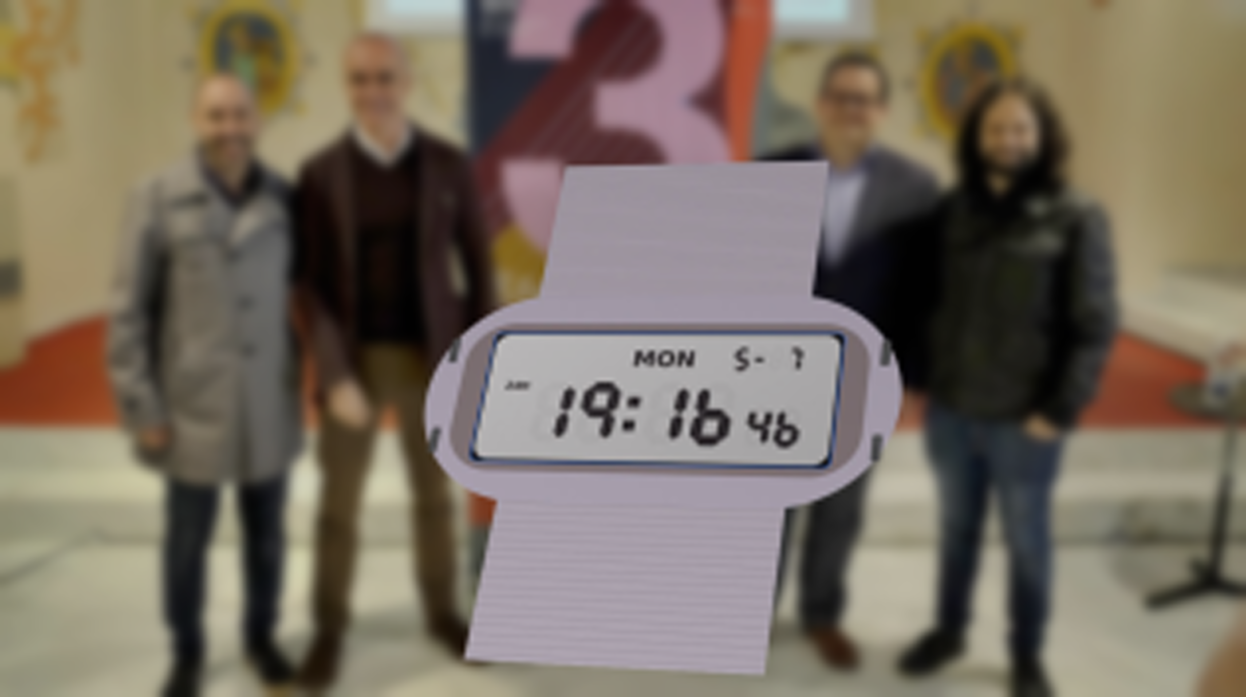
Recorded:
T19:16:46
